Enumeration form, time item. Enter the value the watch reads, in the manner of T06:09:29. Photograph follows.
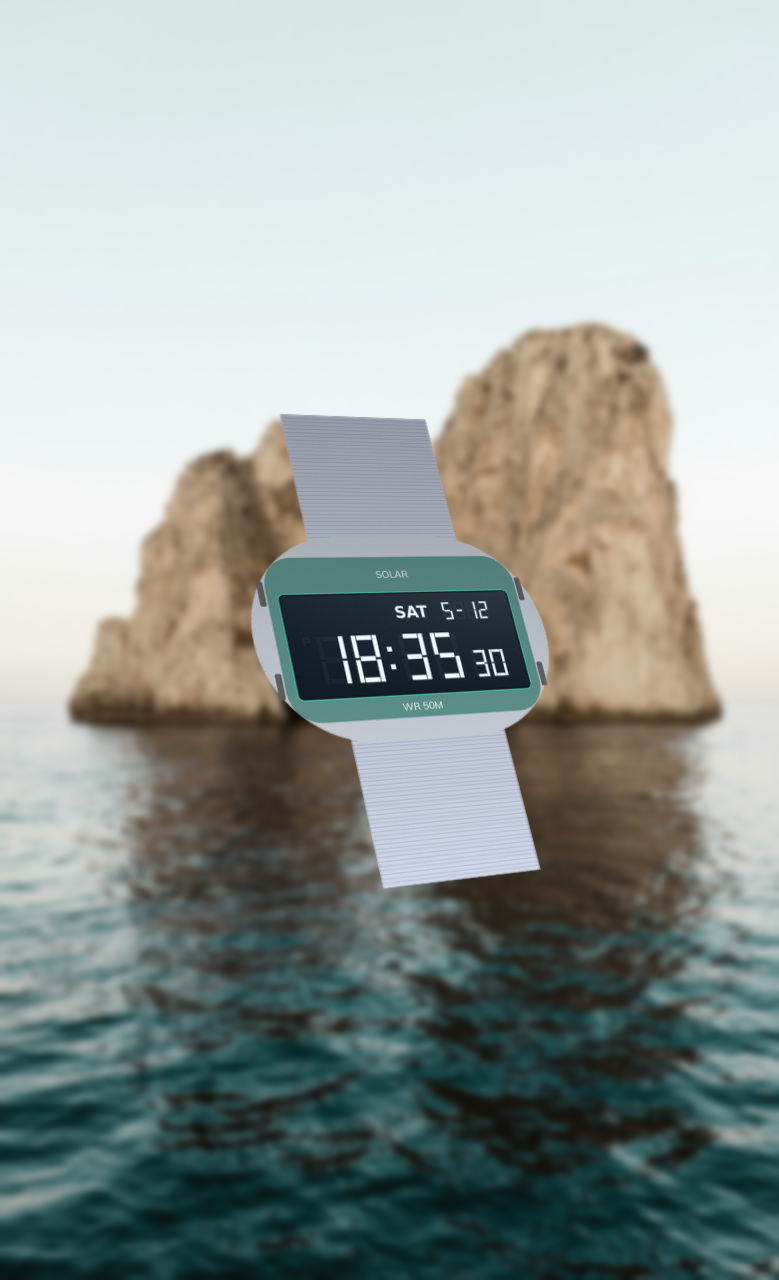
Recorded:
T18:35:30
